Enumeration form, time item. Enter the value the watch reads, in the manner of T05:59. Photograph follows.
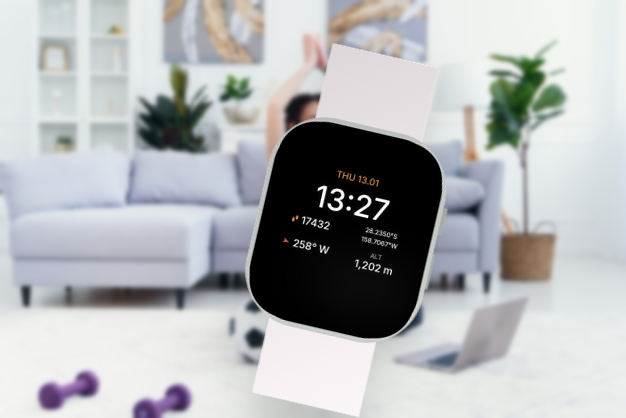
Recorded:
T13:27
